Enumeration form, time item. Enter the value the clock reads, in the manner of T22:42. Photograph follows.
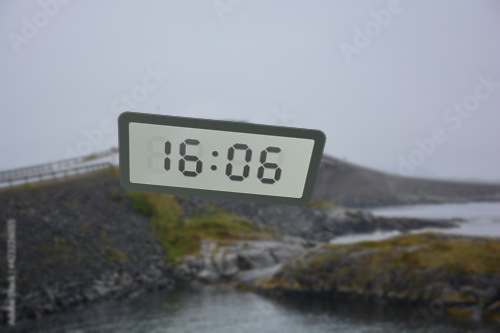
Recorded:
T16:06
